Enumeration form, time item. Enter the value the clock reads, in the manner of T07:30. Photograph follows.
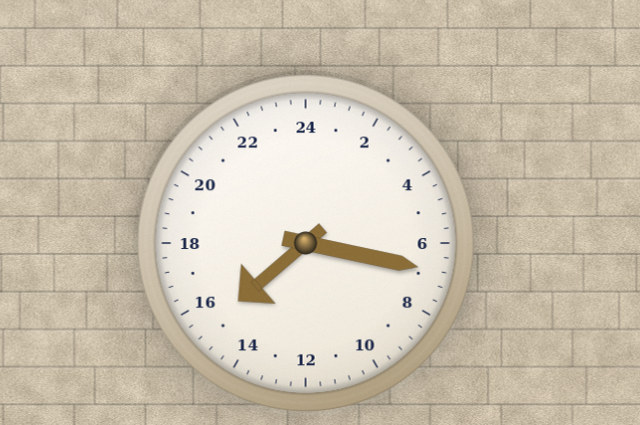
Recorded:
T15:17
